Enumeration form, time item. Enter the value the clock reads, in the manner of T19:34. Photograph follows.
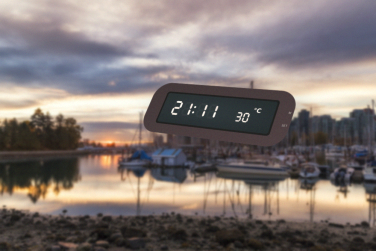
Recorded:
T21:11
